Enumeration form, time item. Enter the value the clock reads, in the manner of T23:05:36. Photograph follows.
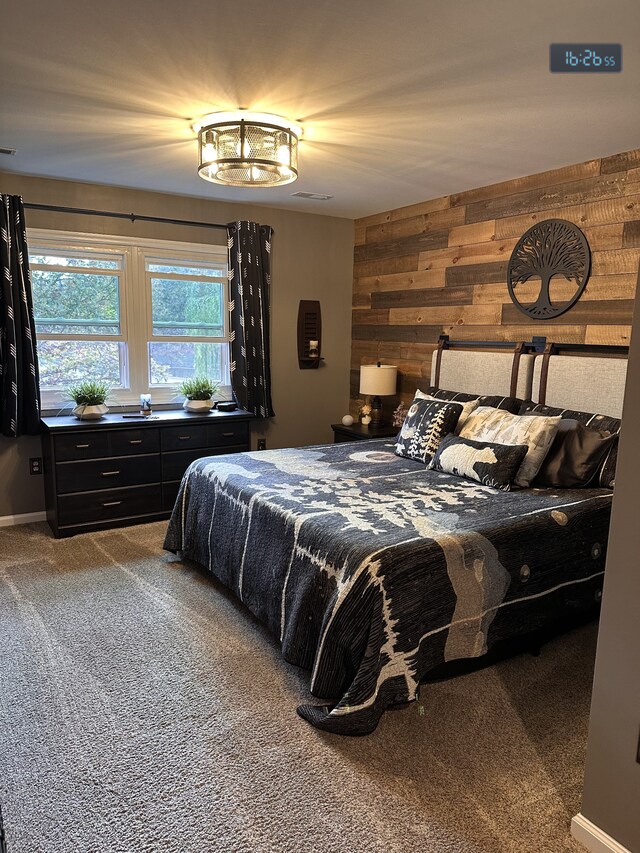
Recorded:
T16:26:55
